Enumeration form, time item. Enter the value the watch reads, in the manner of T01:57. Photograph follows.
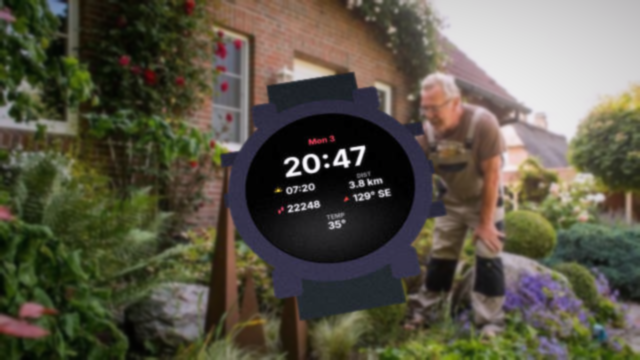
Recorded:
T20:47
